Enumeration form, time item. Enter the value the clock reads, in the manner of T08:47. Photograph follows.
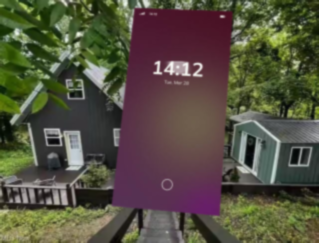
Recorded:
T14:12
